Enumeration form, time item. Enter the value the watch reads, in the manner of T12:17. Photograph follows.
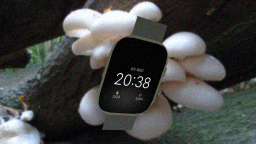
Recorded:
T20:38
